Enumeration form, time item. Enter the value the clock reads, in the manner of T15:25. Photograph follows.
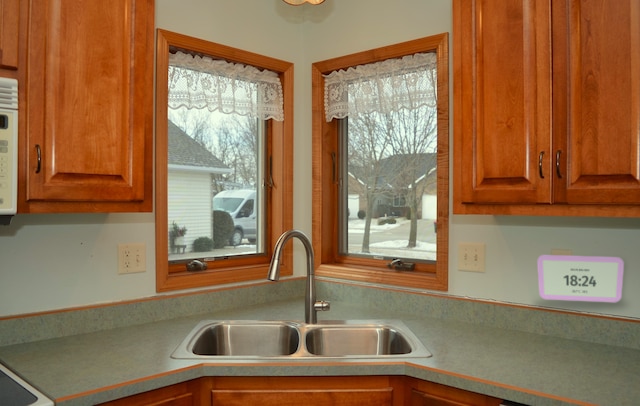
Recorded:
T18:24
